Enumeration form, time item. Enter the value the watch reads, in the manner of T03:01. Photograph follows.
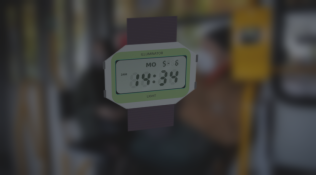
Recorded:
T14:34
